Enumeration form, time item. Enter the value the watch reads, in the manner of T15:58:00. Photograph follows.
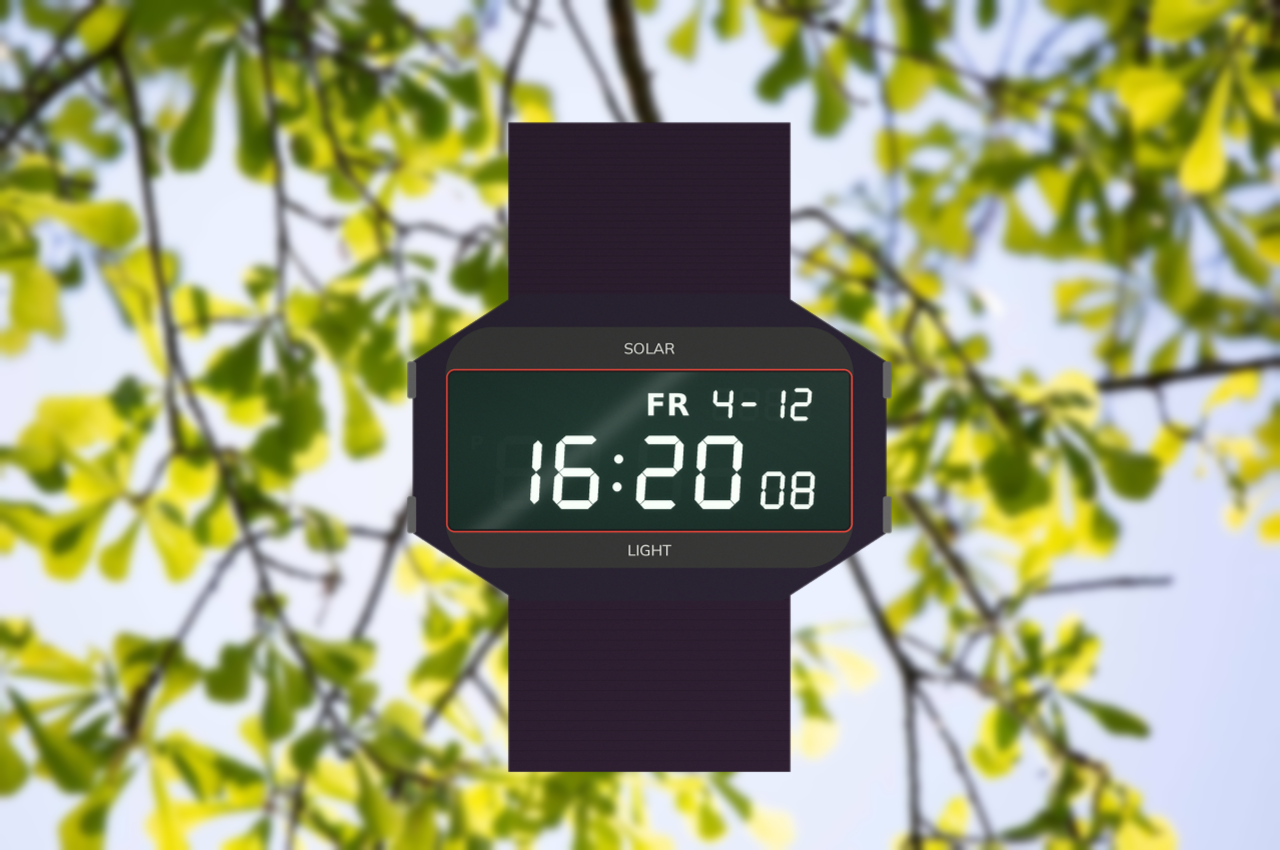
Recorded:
T16:20:08
